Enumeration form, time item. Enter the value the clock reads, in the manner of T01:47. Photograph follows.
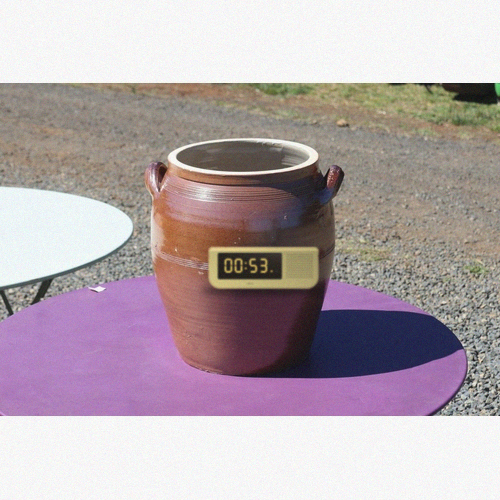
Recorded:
T00:53
